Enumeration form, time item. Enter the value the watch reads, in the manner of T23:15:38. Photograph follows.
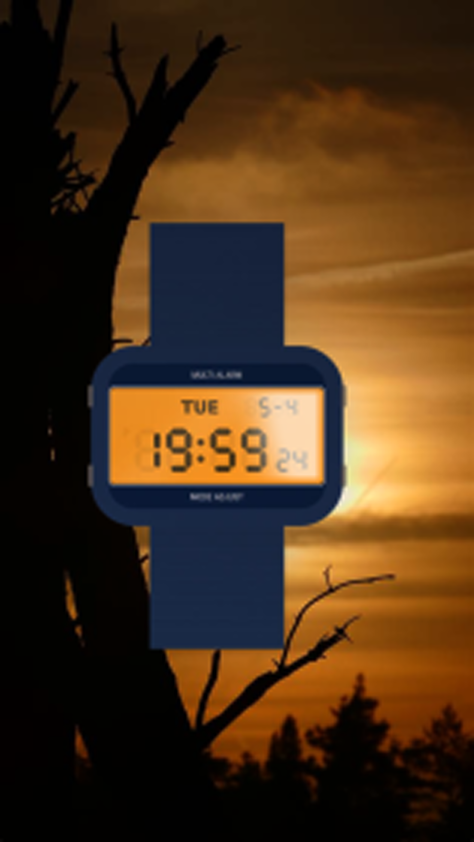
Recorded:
T19:59:24
